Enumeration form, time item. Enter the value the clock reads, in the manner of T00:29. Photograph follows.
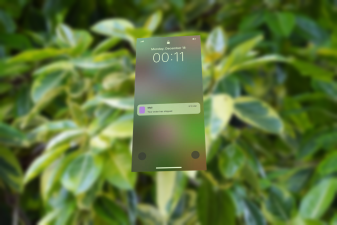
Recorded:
T00:11
